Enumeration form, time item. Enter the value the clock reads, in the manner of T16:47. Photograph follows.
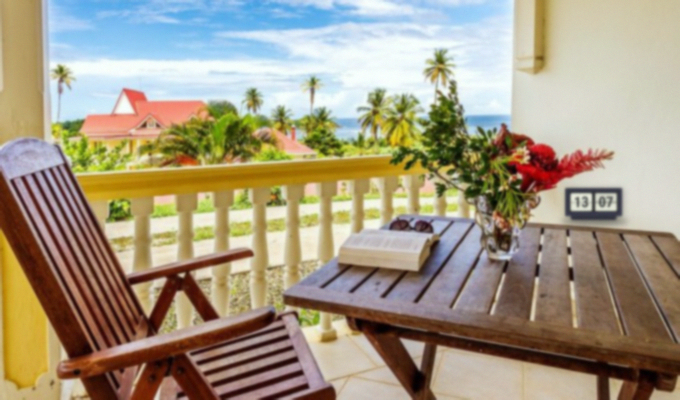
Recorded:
T13:07
